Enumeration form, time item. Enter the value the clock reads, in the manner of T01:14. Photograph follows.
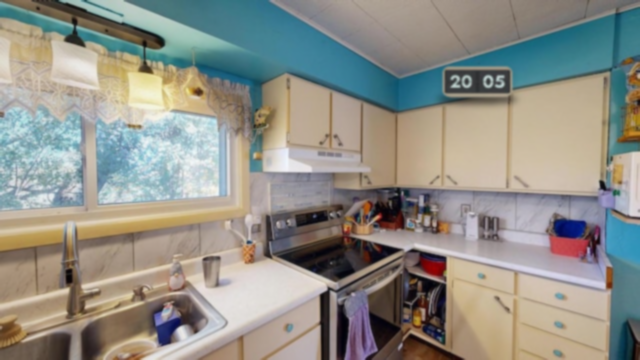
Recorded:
T20:05
